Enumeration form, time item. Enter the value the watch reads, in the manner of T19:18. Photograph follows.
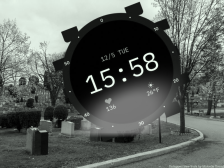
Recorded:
T15:58
